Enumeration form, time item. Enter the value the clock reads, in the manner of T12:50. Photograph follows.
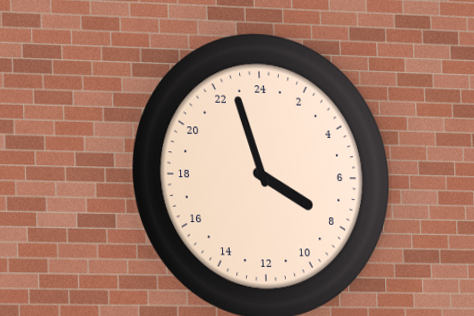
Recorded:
T07:57
